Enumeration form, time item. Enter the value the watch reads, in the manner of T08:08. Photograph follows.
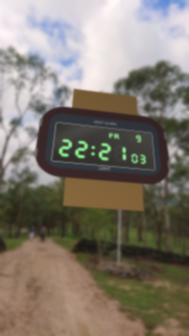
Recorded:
T22:21
